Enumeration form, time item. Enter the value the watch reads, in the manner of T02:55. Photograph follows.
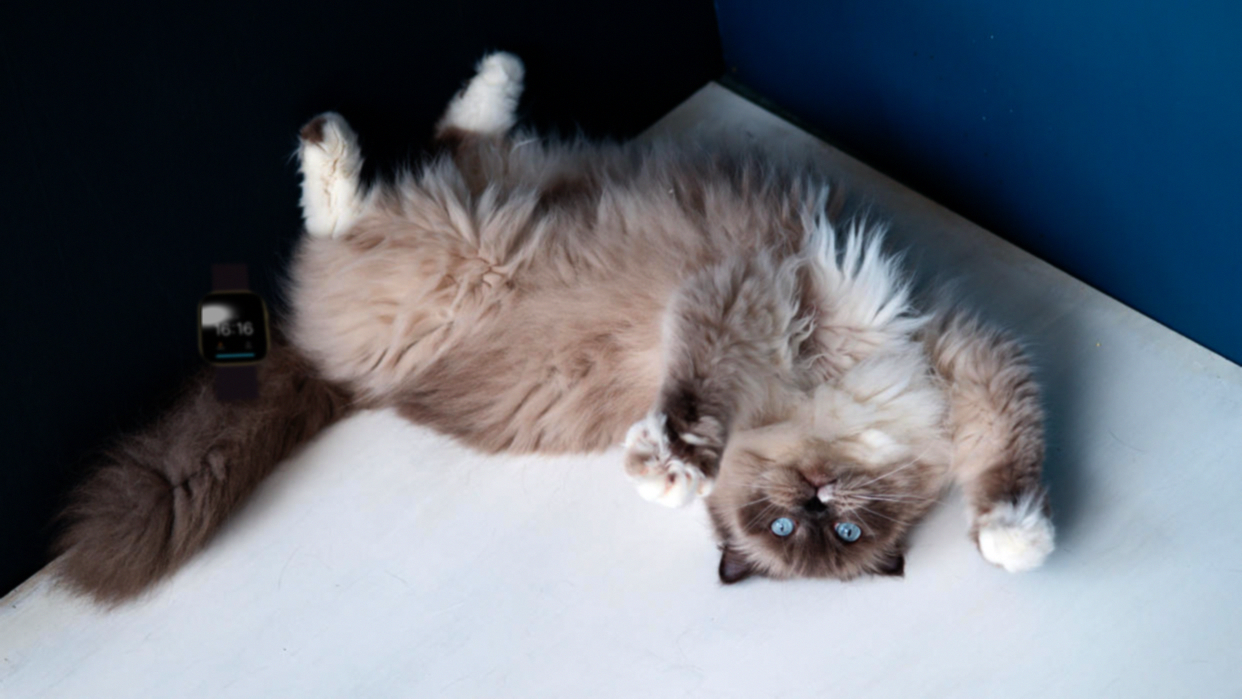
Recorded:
T16:16
